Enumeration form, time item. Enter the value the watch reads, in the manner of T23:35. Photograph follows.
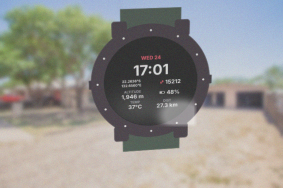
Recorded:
T17:01
